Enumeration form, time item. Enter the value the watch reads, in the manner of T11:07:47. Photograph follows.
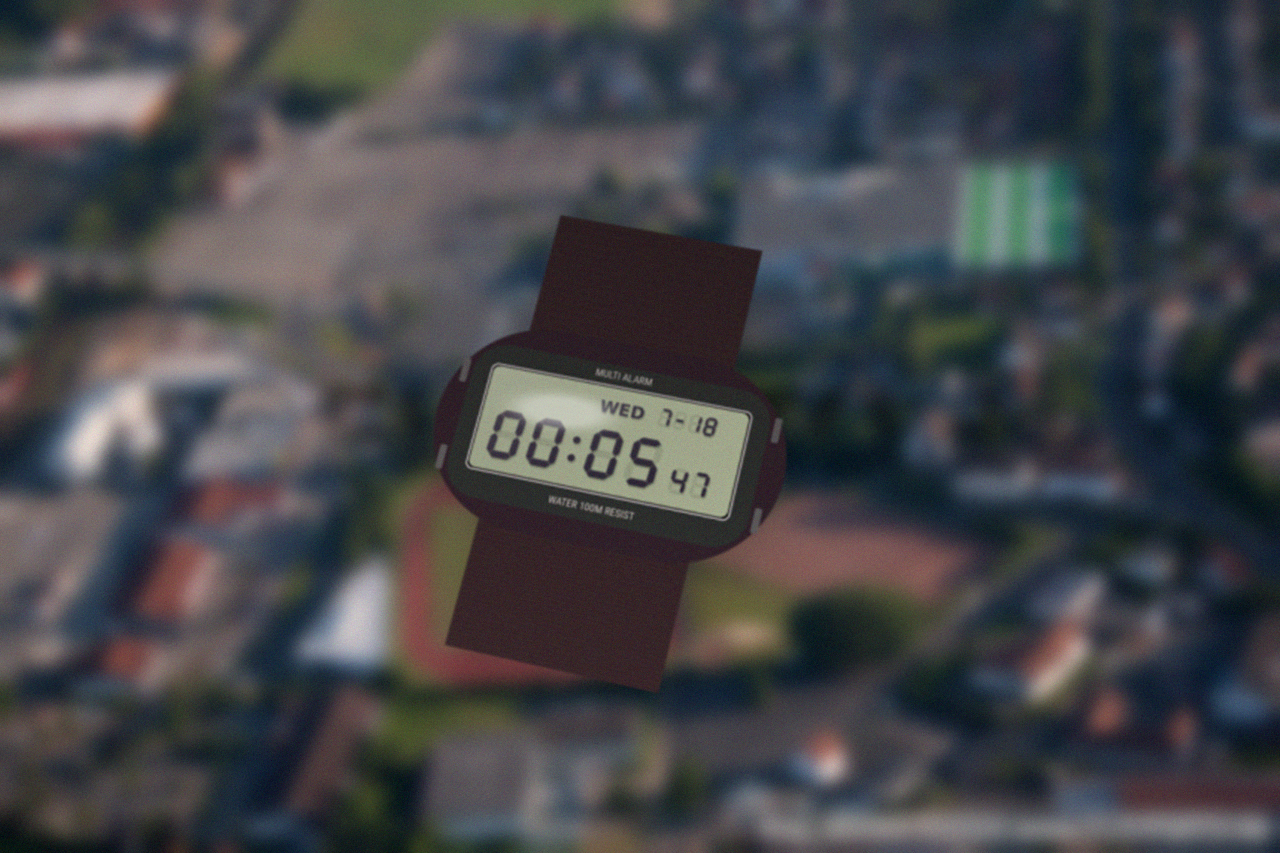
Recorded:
T00:05:47
